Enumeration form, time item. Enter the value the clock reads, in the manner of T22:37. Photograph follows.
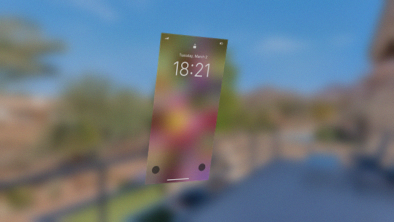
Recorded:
T18:21
